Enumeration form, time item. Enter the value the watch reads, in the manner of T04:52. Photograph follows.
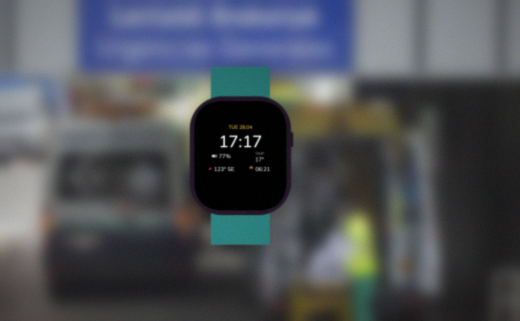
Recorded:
T17:17
